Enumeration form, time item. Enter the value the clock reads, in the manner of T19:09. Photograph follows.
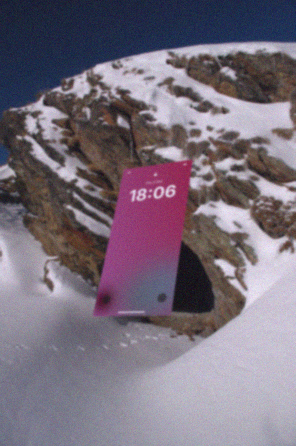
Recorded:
T18:06
